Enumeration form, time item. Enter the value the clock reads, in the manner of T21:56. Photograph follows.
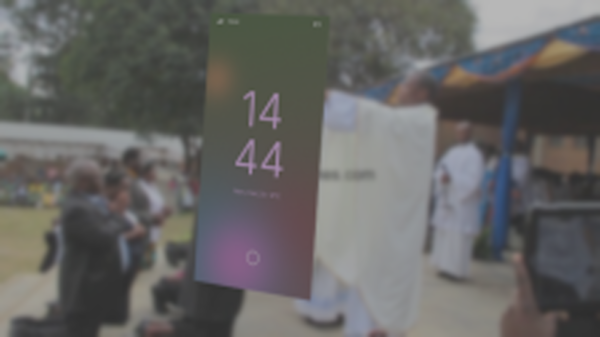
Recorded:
T14:44
